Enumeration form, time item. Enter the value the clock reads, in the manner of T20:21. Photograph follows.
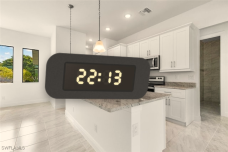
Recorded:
T22:13
